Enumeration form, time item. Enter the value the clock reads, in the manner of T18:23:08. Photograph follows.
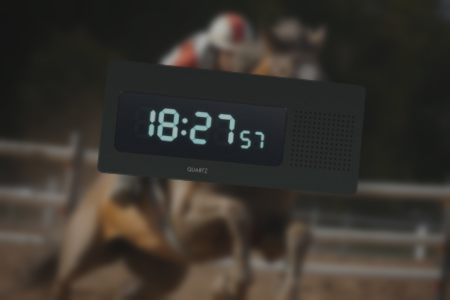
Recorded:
T18:27:57
